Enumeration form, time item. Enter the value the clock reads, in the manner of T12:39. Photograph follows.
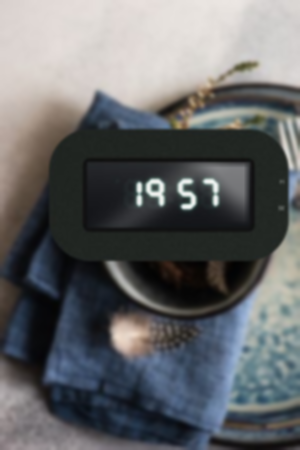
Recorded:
T19:57
